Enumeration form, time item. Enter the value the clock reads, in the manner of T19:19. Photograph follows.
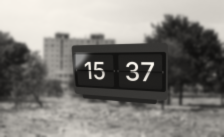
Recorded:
T15:37
